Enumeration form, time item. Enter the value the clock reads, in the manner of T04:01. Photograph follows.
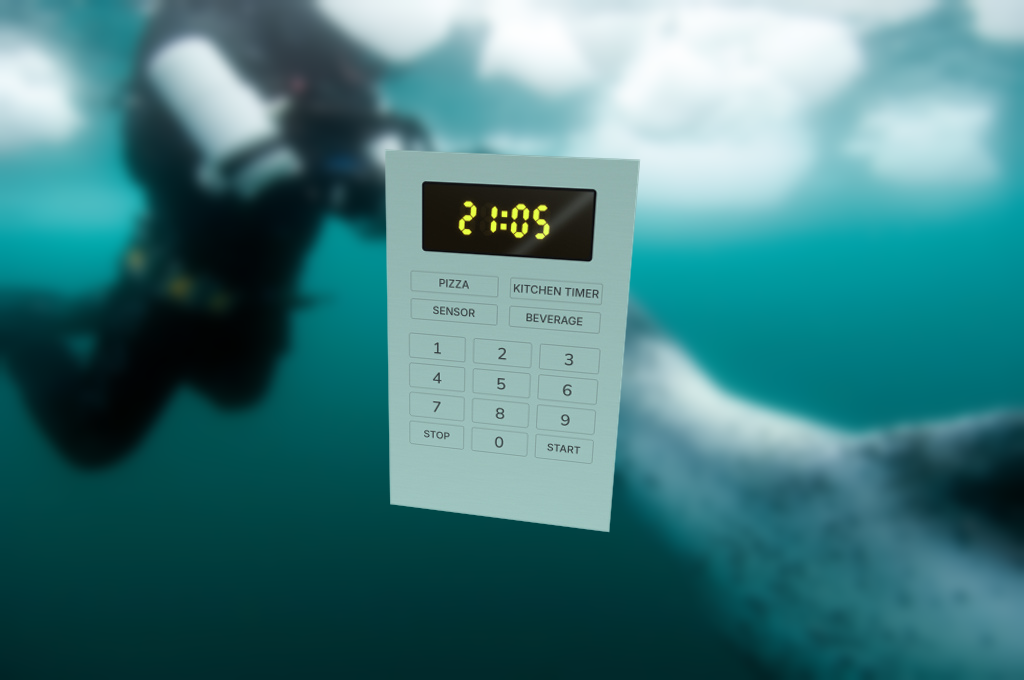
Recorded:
T21:05
